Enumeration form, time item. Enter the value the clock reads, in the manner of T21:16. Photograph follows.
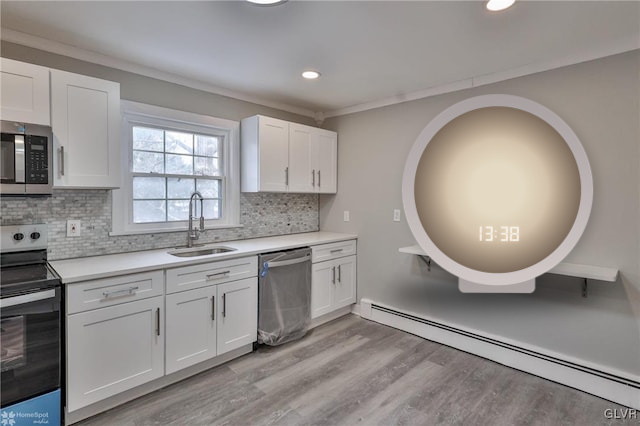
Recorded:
T13:38
